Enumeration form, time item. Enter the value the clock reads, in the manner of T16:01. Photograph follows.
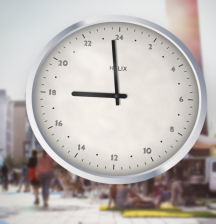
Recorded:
T17:59
